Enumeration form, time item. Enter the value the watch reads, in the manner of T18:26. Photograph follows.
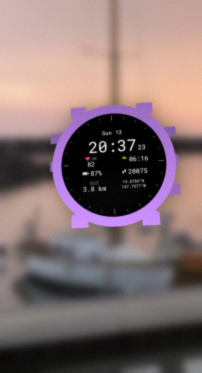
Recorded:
T20:37
